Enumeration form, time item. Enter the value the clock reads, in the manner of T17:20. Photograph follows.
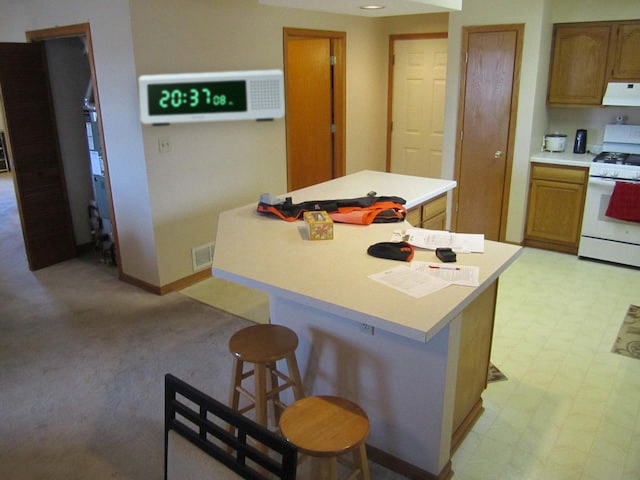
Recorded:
T20:37
